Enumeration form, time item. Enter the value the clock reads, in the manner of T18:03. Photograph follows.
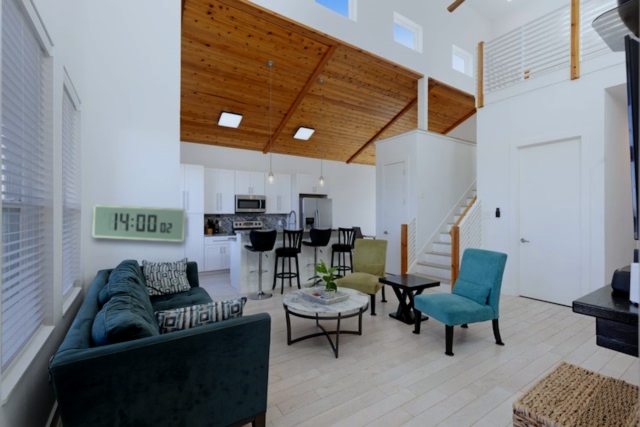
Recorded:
T14:00
